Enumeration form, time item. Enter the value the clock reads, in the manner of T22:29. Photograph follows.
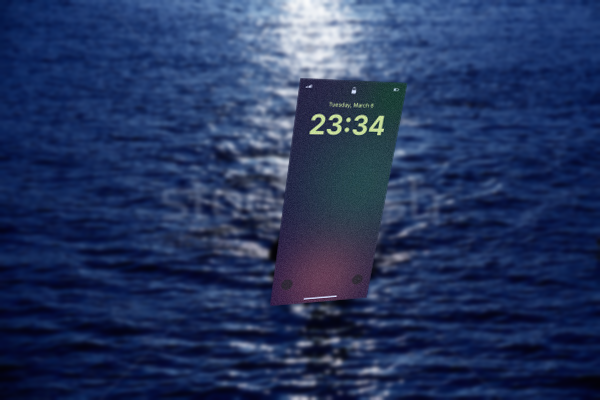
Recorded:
T23:34
